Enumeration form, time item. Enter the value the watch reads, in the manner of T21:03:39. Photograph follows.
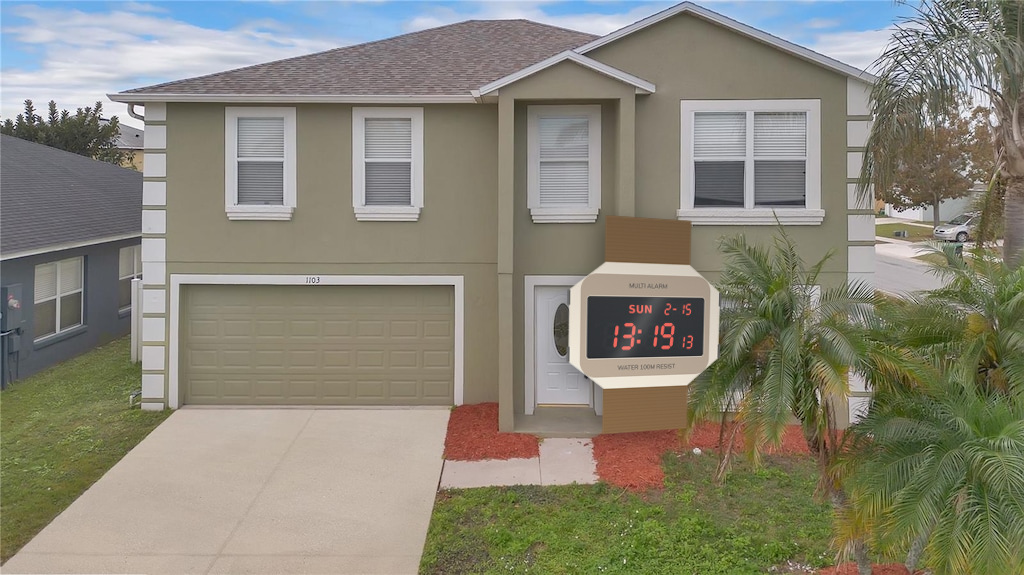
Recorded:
T13:19:13
